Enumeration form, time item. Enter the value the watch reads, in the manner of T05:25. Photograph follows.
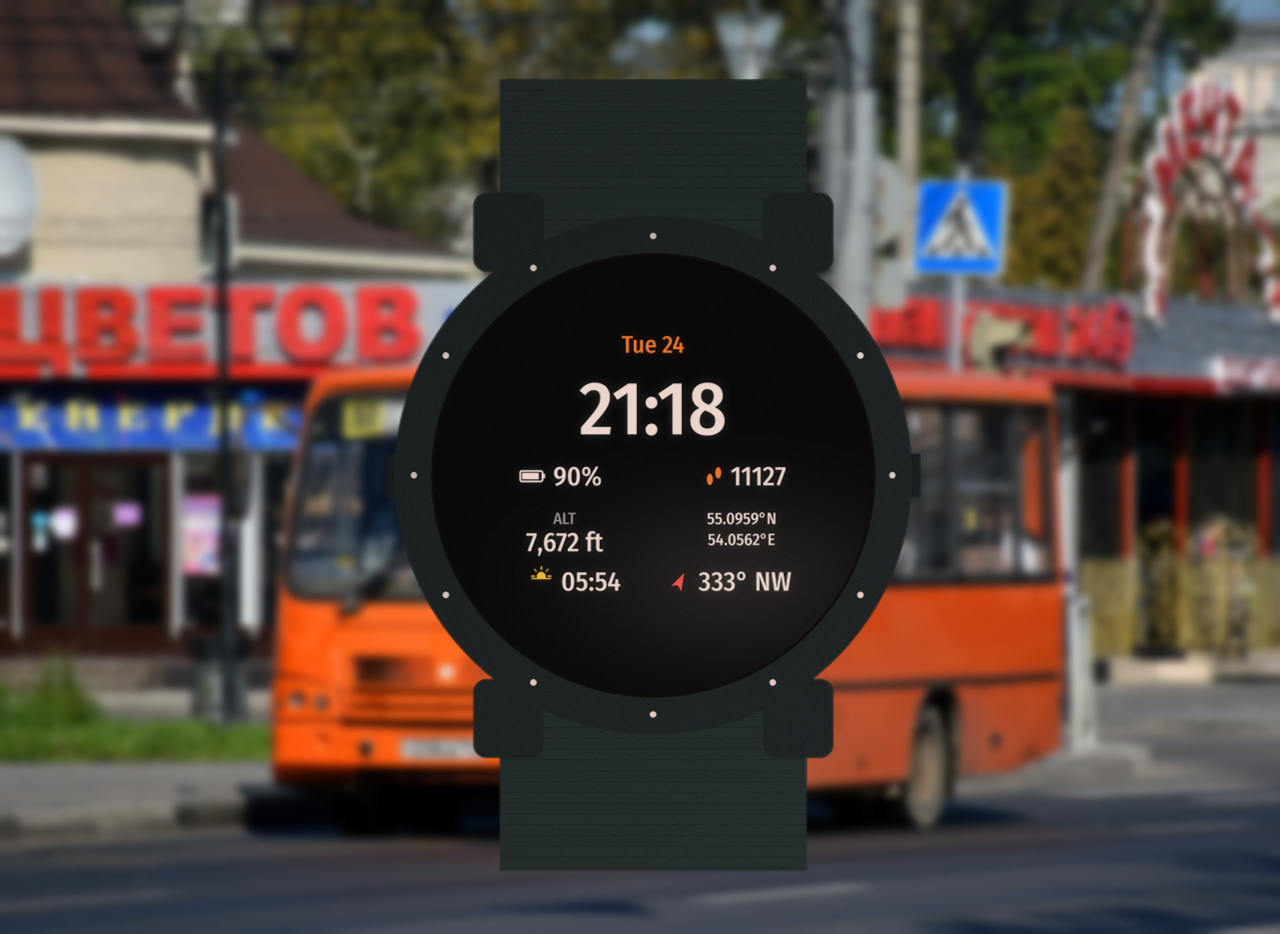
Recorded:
T21:18
